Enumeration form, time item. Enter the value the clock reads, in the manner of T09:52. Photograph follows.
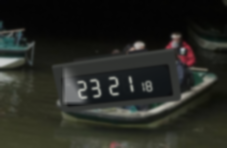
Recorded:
T23:21
